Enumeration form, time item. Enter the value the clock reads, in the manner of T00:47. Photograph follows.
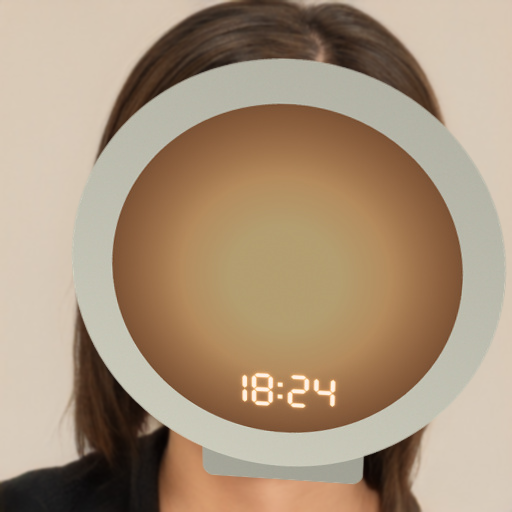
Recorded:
T18:24
